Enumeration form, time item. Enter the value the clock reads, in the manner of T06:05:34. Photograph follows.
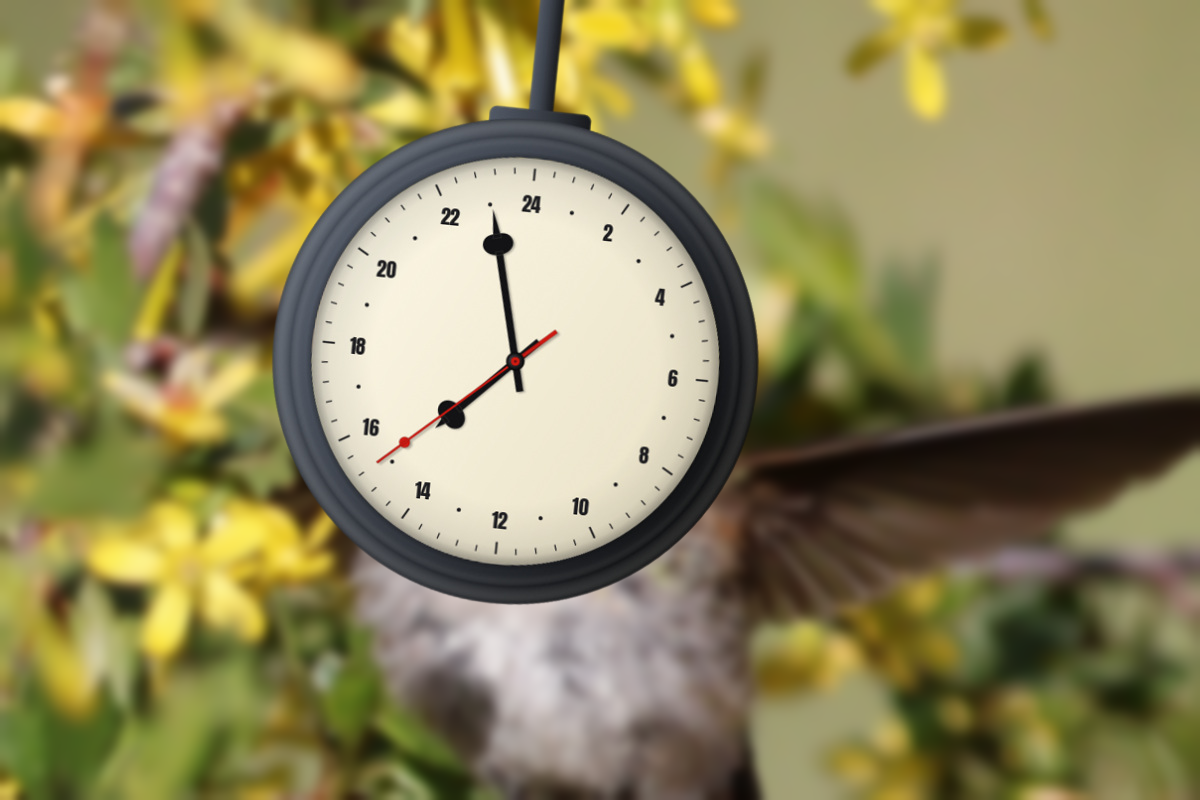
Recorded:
T14:57:38
